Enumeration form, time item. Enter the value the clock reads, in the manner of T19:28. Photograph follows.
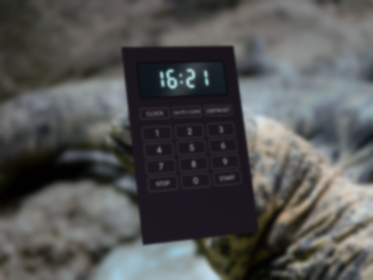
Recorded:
T16:21
